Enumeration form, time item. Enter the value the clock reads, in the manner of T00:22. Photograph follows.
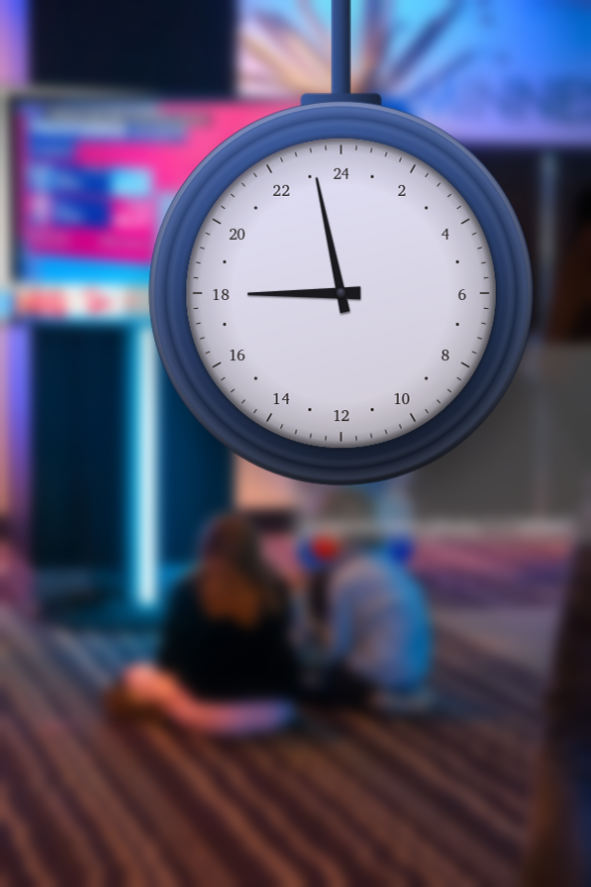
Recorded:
T17:58
